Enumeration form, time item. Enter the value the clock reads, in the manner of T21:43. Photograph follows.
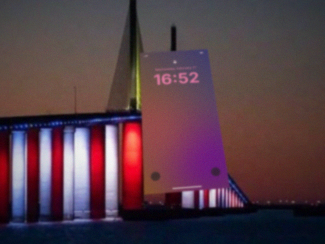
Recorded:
T16:52
